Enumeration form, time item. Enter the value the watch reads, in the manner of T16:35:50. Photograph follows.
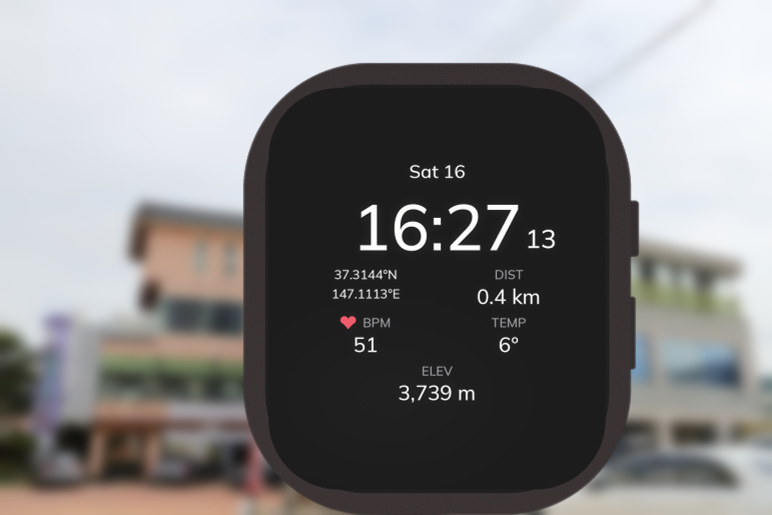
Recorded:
T16:27:13
